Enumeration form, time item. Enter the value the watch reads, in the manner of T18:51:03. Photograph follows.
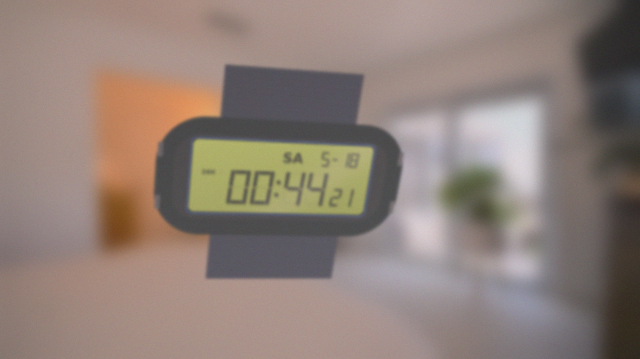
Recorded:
T00:44:21
